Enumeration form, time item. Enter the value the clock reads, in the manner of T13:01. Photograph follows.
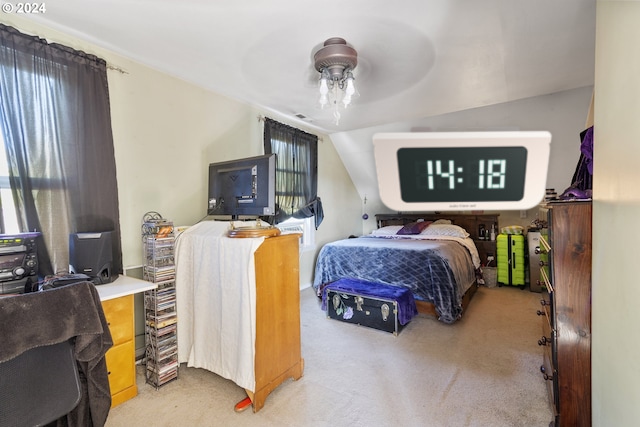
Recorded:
T14:18
